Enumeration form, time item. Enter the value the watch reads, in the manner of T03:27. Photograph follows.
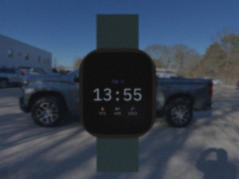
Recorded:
T13:55
